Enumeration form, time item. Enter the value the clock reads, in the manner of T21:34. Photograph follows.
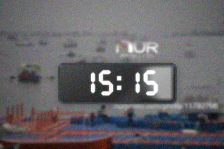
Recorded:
T15:15
